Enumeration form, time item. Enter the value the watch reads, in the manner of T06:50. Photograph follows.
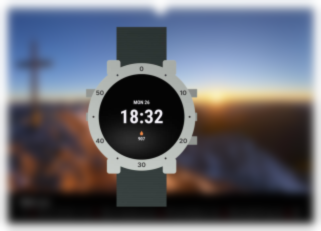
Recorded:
T18:32
